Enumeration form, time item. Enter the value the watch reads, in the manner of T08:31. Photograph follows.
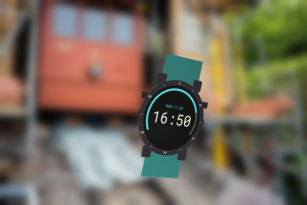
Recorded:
T16:50
